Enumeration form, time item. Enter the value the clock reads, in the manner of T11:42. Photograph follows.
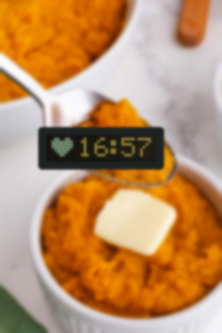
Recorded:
T16:57
